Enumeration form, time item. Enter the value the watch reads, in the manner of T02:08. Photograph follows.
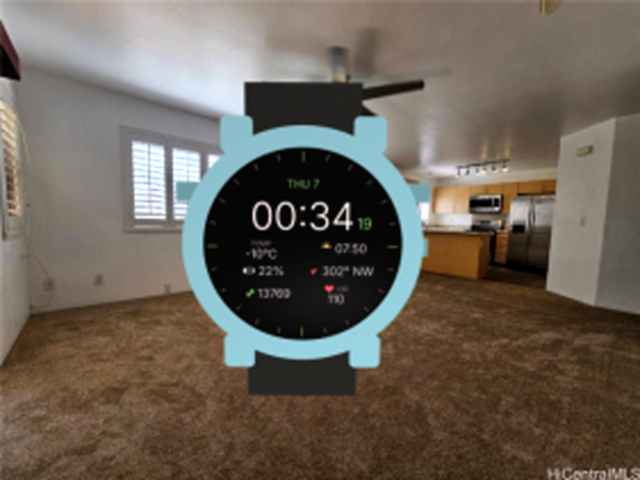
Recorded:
T00:34
